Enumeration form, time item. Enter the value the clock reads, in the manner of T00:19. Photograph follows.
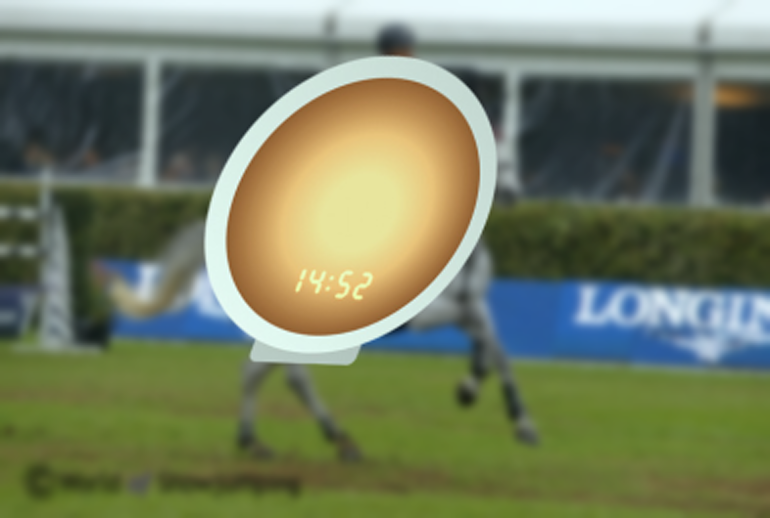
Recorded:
T14:52
